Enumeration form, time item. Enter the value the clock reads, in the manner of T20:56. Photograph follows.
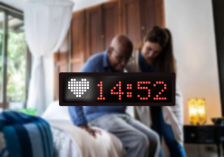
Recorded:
T14:52
